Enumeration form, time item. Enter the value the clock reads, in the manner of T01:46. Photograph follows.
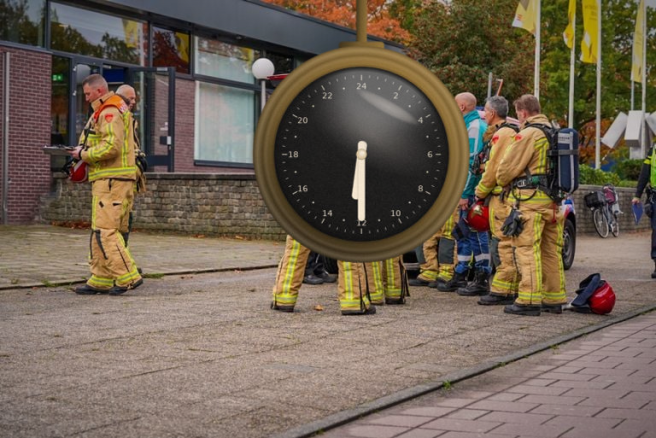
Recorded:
T12:30
